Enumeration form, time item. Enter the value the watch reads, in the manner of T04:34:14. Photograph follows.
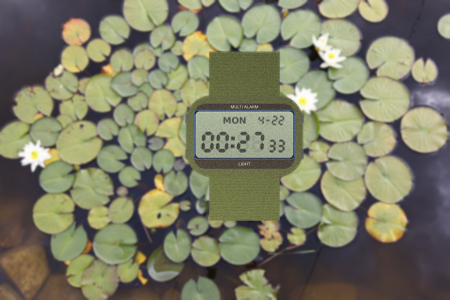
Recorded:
T00:27:33
